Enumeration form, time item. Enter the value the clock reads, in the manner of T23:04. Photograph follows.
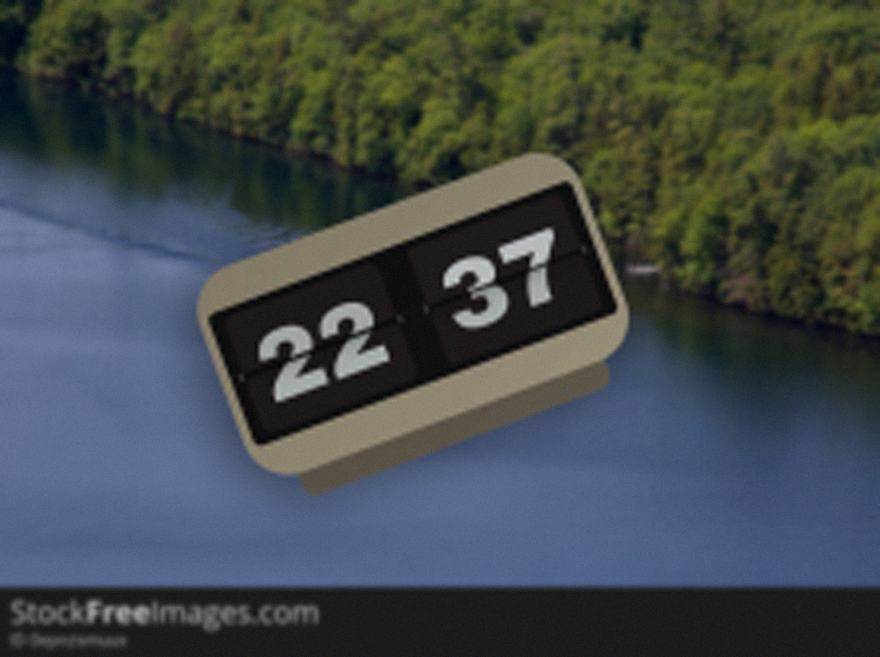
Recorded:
T22:37
